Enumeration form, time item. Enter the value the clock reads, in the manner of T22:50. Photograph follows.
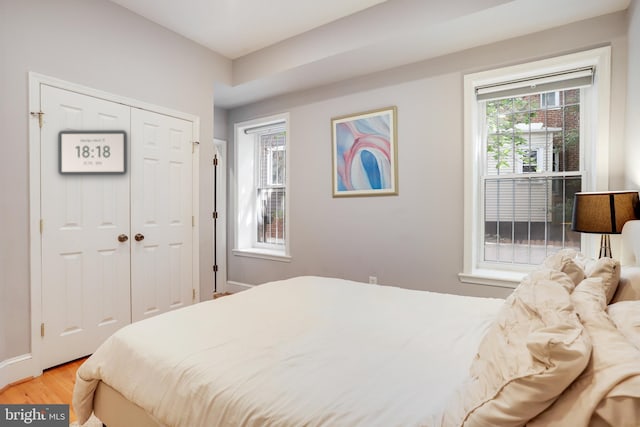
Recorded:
T18:18
